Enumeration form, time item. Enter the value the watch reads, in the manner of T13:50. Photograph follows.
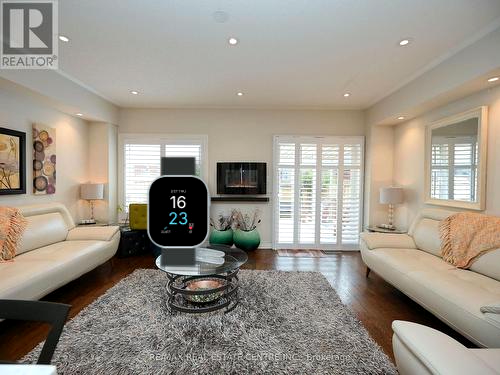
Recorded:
T16:23
